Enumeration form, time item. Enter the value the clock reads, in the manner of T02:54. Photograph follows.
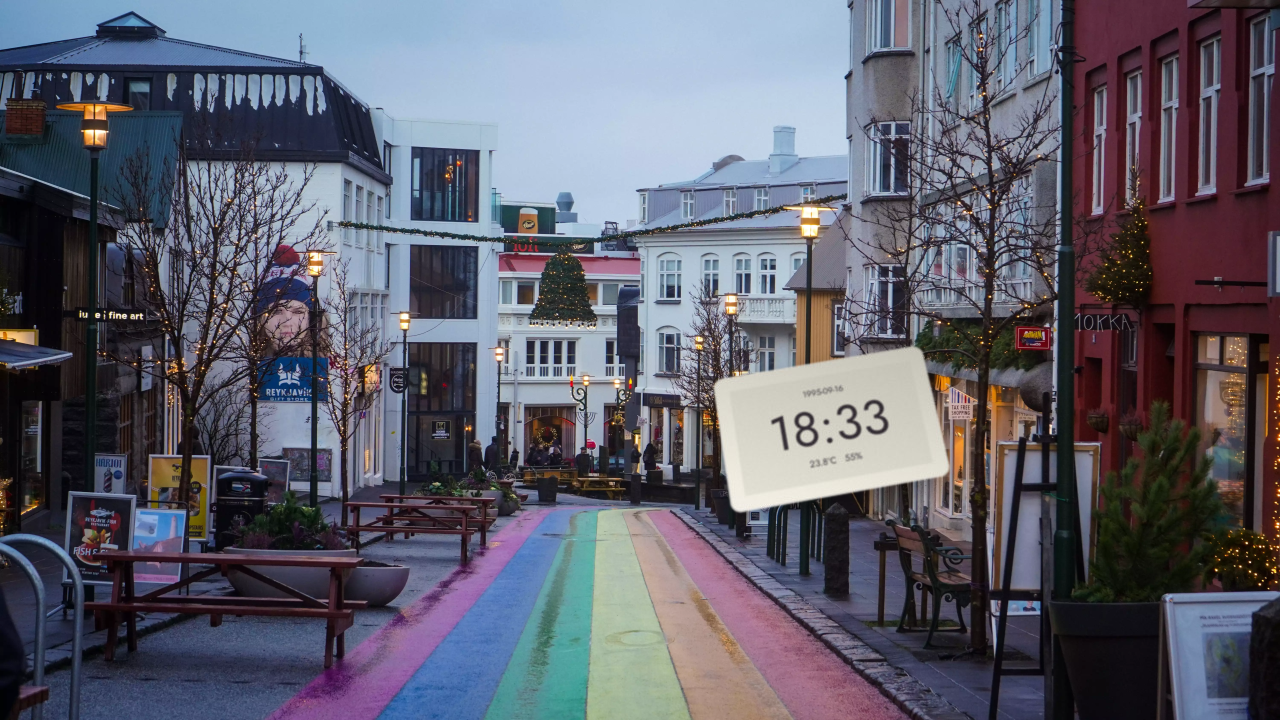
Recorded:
T18:33
